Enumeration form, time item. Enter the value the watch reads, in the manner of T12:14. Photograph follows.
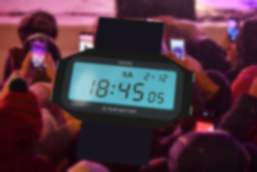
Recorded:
T18:45
